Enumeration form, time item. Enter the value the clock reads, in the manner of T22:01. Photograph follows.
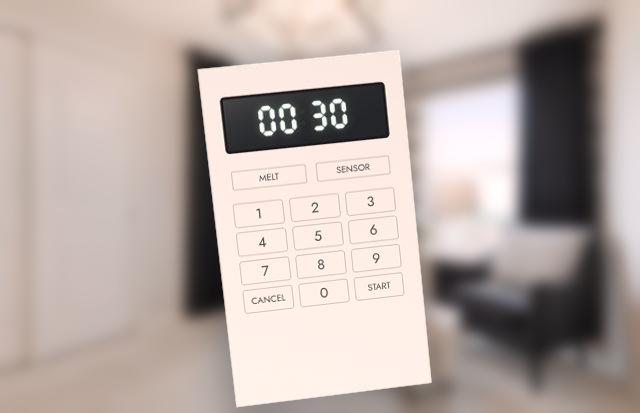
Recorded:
T00:30
